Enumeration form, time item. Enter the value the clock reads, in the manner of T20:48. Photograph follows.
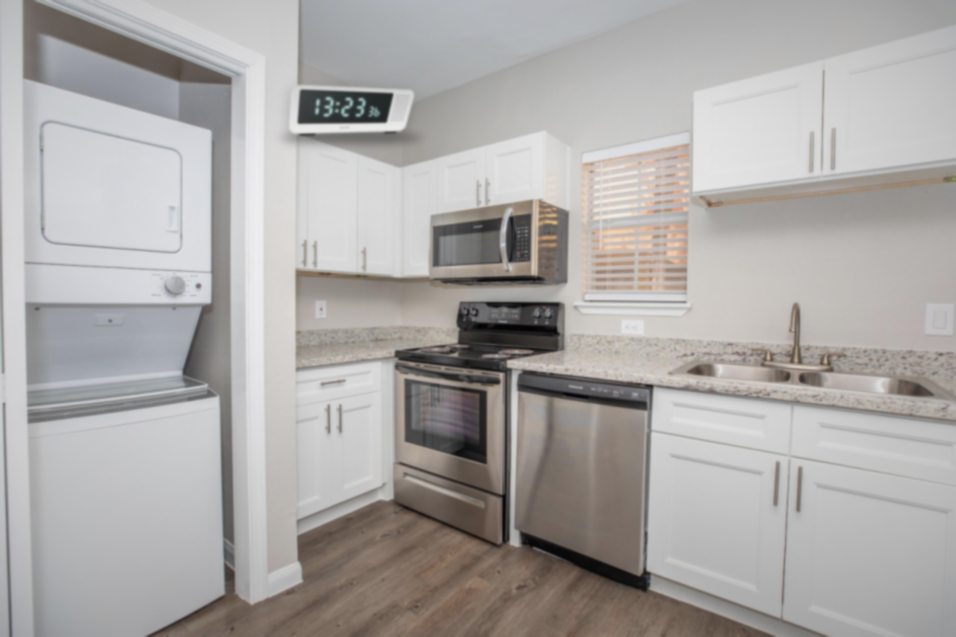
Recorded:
T13:23
